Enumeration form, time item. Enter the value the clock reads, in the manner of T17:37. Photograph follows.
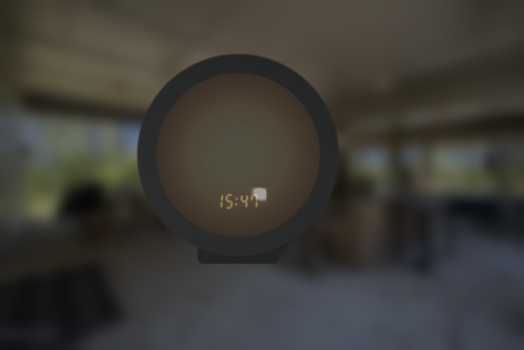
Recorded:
T15:47
